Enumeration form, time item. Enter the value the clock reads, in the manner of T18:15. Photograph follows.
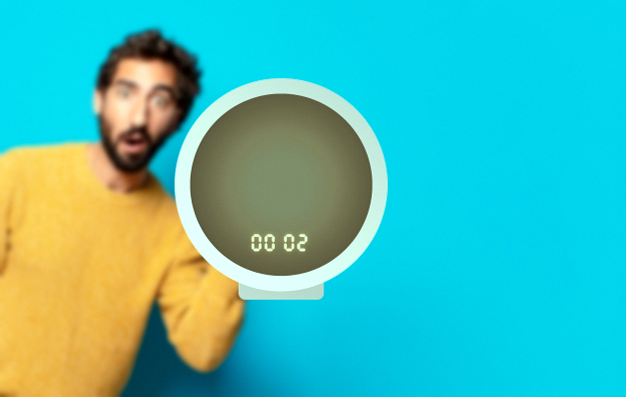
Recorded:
T00:02
